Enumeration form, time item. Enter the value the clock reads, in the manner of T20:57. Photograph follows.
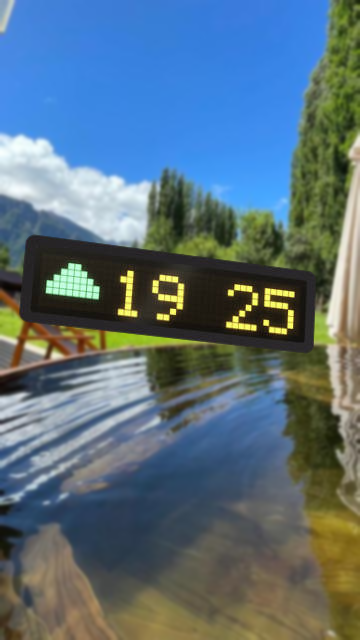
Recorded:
T19:25
